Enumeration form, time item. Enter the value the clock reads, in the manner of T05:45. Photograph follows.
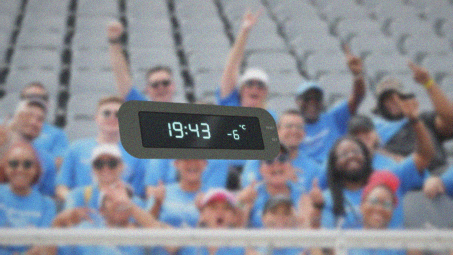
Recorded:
T19:43
